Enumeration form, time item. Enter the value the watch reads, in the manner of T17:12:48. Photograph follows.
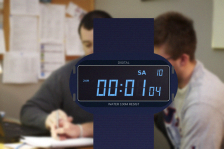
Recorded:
T00:01:04
